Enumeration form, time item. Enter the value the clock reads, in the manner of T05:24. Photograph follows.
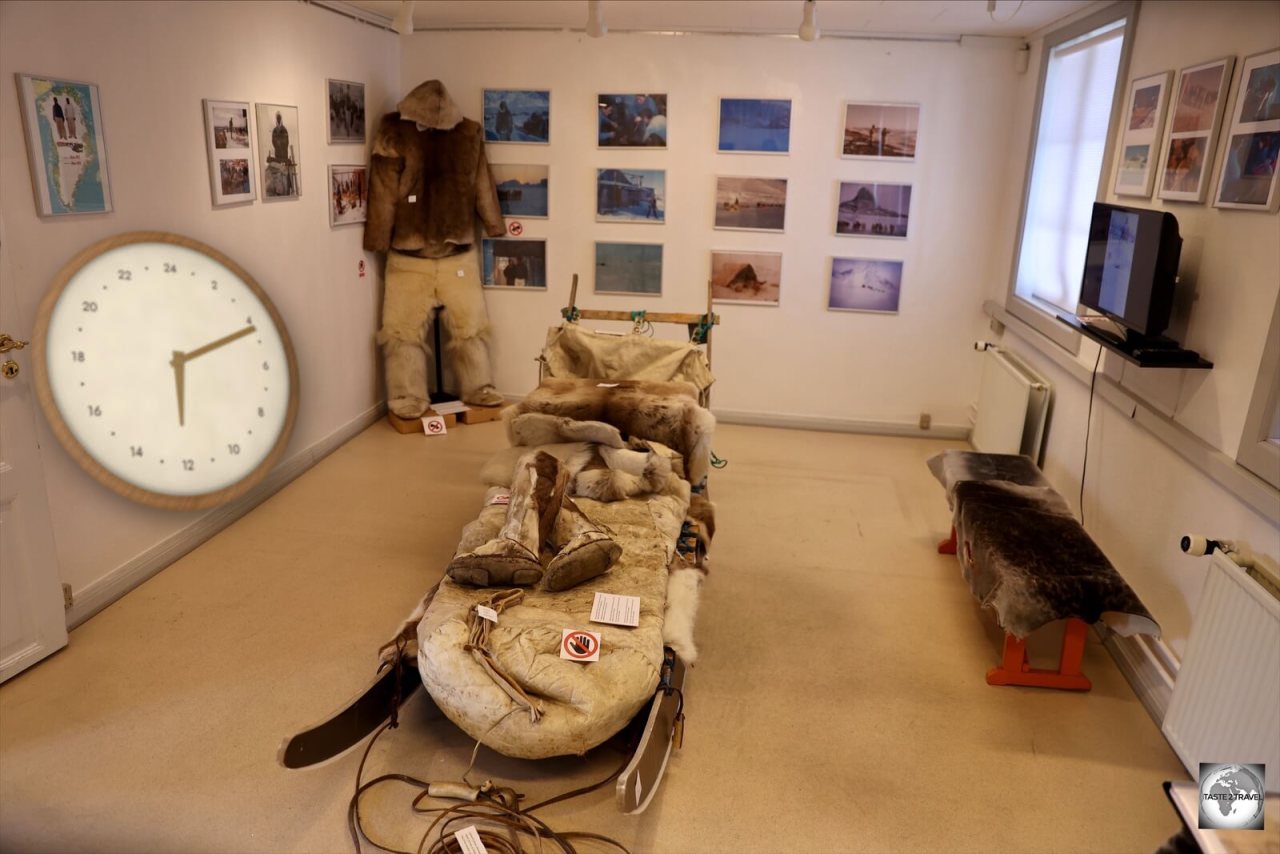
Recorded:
T12:11
